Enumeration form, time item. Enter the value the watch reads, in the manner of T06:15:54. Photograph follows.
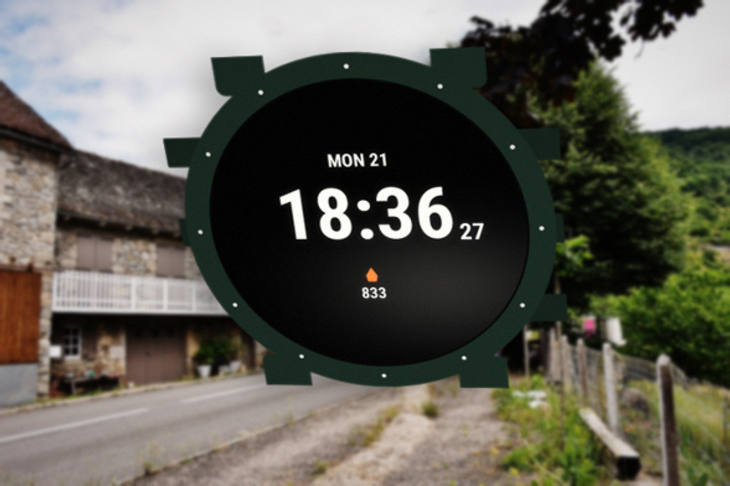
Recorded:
T18:36:27
